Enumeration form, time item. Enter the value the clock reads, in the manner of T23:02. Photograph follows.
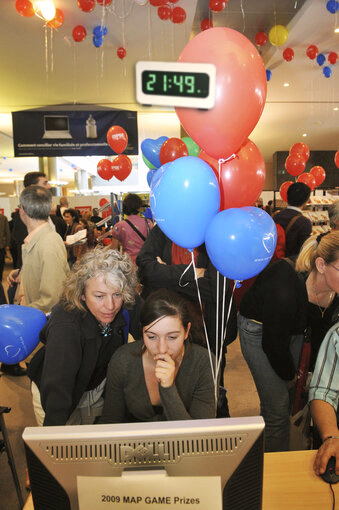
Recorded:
T21:49
